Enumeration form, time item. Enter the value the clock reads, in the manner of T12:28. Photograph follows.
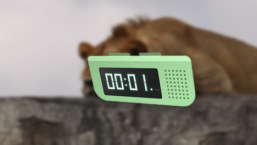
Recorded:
T00:01
